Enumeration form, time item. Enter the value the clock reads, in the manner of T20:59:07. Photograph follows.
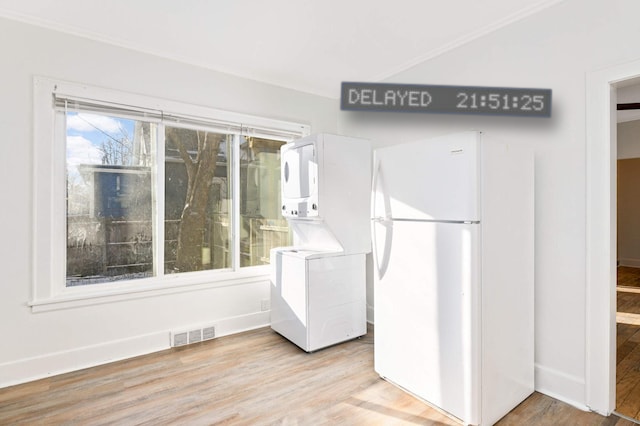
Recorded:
T21:51:25
